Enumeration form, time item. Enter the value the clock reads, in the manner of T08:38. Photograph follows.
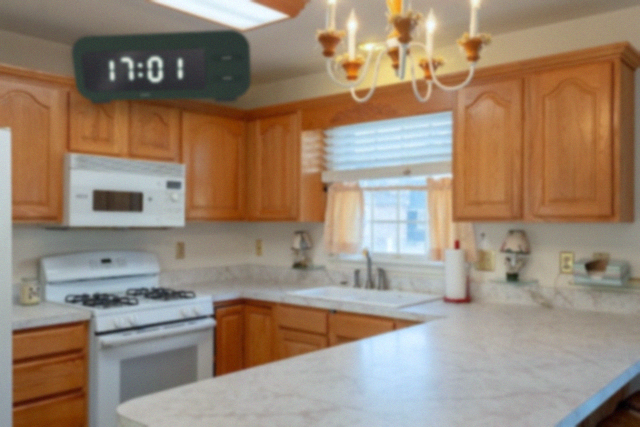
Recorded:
T17:01
